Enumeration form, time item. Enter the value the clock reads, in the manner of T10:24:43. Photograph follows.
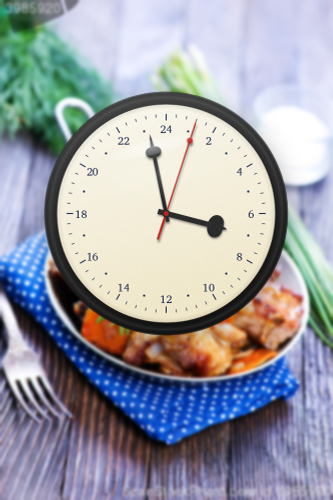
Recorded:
T06:58:03
